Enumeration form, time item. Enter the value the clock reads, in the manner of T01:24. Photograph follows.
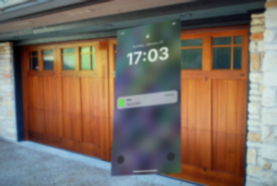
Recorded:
T17:03
